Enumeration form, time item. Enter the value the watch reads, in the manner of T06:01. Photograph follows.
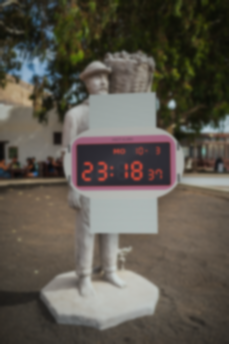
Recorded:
T23:18
